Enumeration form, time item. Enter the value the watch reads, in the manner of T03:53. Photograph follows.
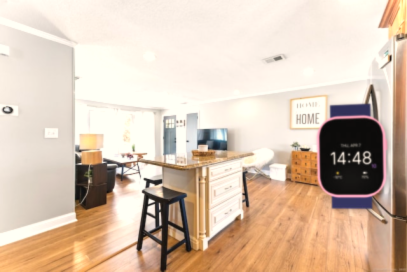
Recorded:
T14:48
